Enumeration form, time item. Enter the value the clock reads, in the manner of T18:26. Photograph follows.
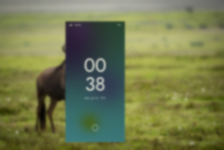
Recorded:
T00:38
